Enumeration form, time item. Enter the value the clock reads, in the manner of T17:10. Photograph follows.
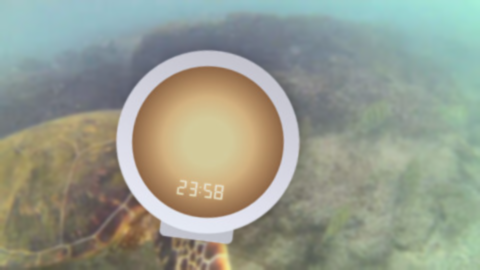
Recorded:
T23:58
